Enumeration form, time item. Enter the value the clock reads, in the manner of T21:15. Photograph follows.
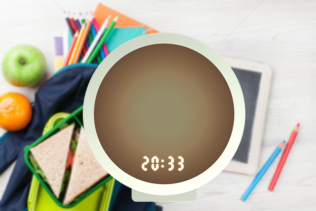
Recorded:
T20:33
